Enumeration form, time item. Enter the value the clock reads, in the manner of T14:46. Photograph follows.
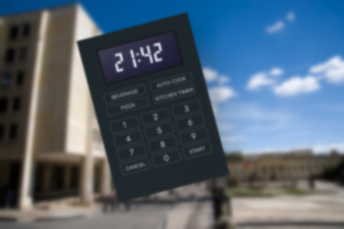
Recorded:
T21:42
